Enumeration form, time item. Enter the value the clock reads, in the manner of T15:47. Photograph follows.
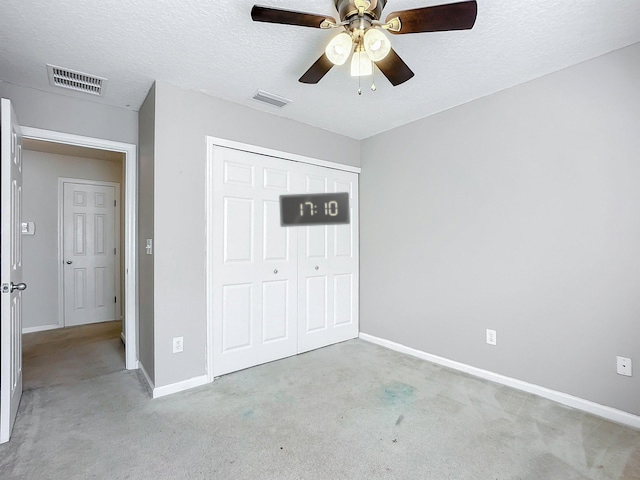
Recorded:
T17:10
